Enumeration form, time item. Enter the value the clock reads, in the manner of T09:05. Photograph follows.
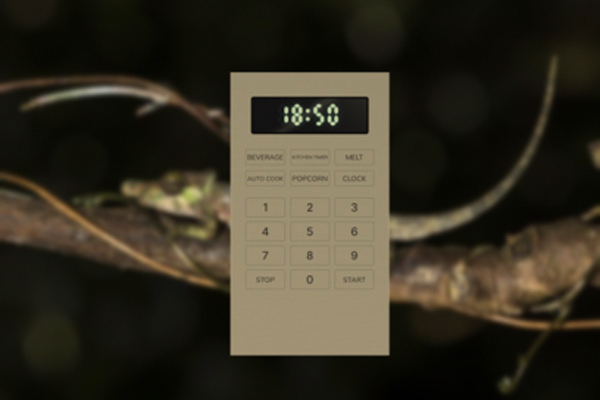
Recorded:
T18:50
